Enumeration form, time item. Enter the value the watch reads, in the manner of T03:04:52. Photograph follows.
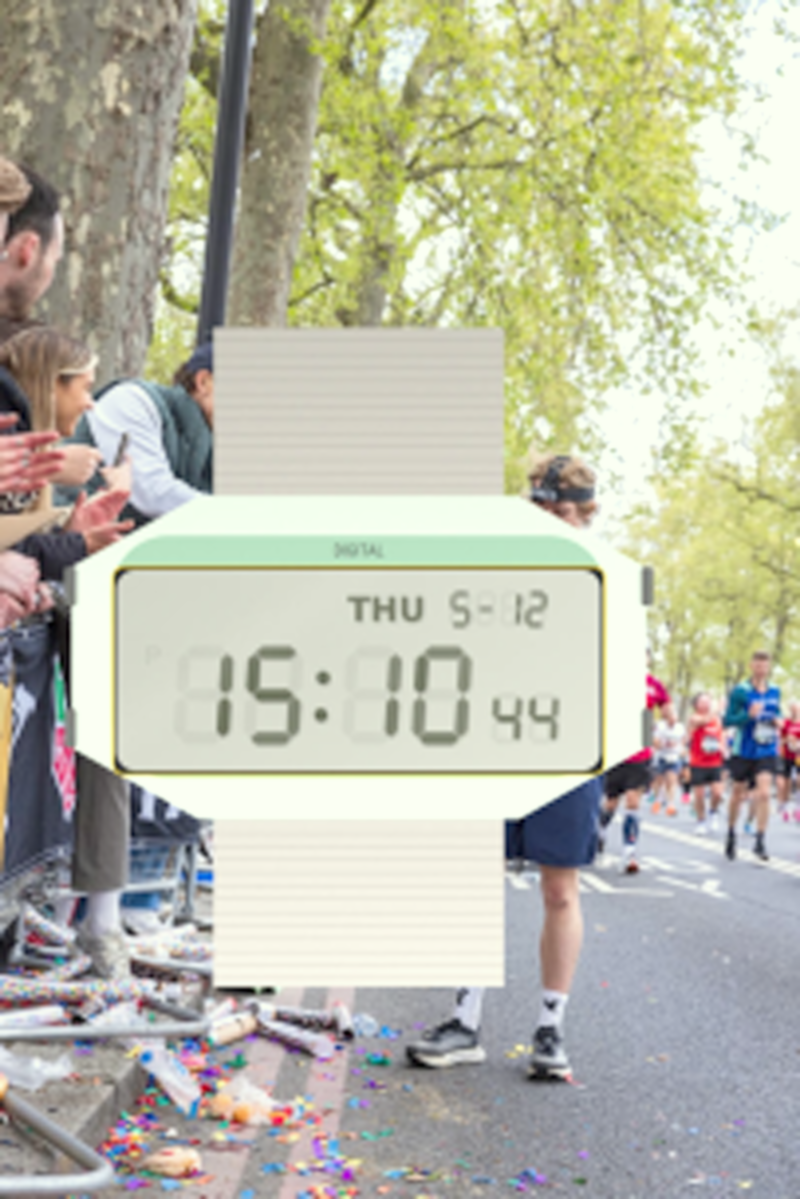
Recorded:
T15:10:44
